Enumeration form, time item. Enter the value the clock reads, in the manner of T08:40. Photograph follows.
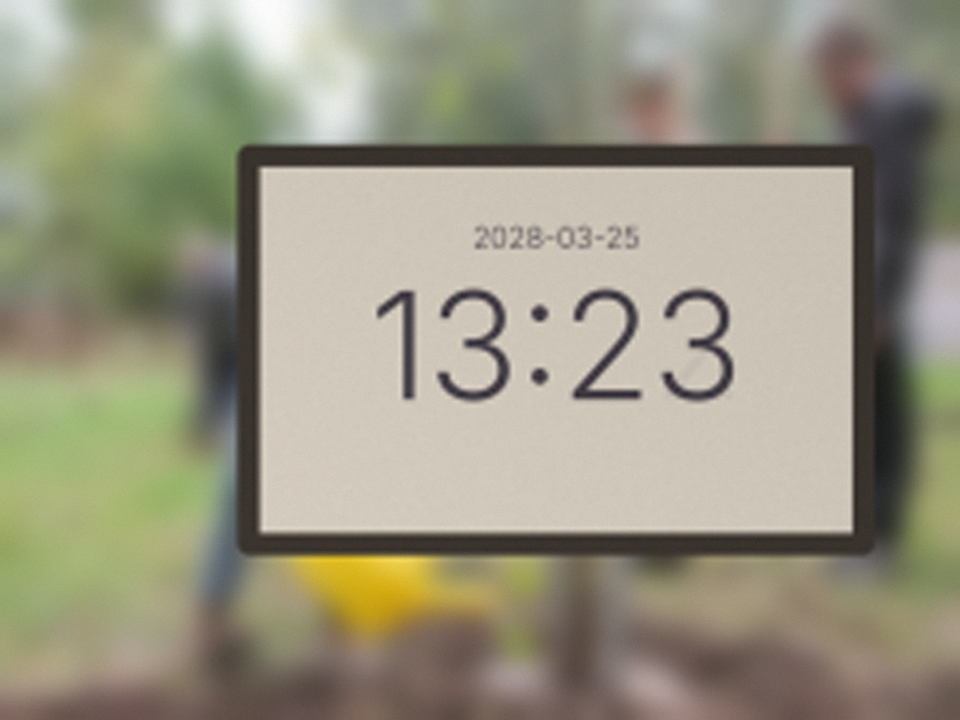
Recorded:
T13:23
